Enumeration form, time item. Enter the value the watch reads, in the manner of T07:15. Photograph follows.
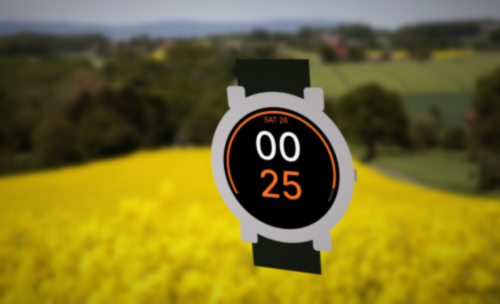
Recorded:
T00:25
